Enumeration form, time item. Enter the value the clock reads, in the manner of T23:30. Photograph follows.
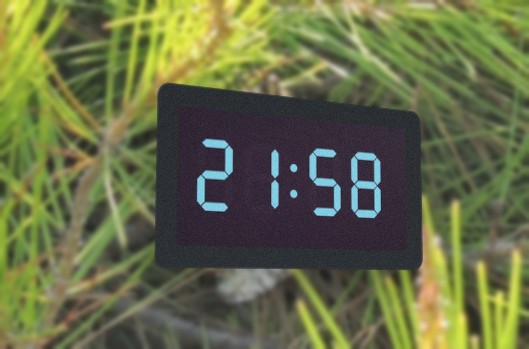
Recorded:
T21:58
